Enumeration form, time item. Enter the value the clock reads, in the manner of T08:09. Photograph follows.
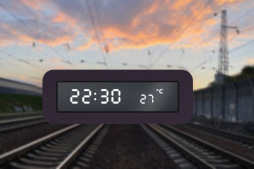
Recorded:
T22:30
